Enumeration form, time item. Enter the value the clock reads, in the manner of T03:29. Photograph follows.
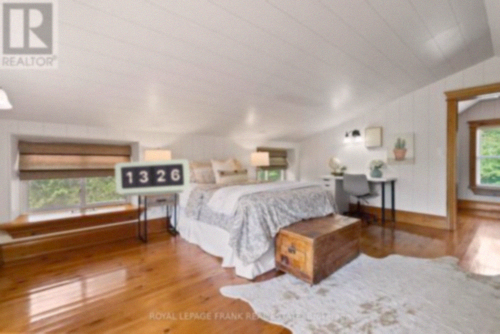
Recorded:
T13:26
